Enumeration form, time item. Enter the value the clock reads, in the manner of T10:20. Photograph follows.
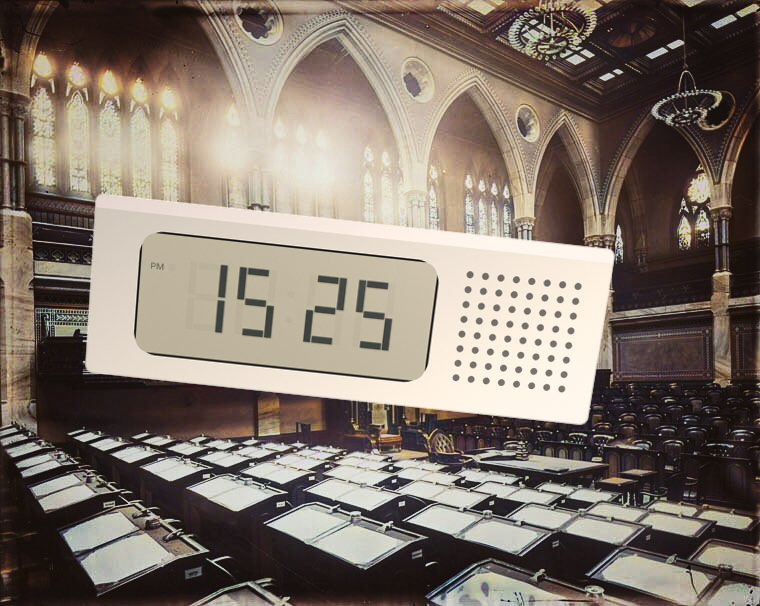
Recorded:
T15:25
